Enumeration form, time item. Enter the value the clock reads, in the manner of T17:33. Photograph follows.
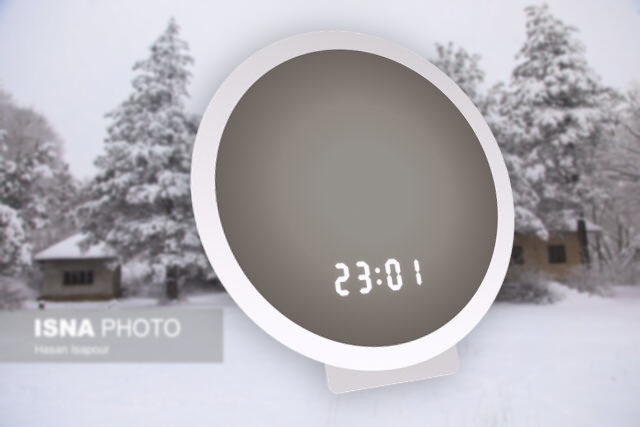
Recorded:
T23:01
